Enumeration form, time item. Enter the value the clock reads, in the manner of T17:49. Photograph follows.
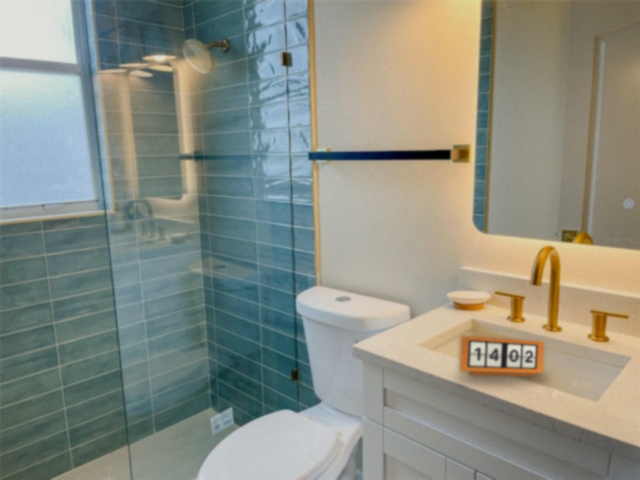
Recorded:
T14:02
